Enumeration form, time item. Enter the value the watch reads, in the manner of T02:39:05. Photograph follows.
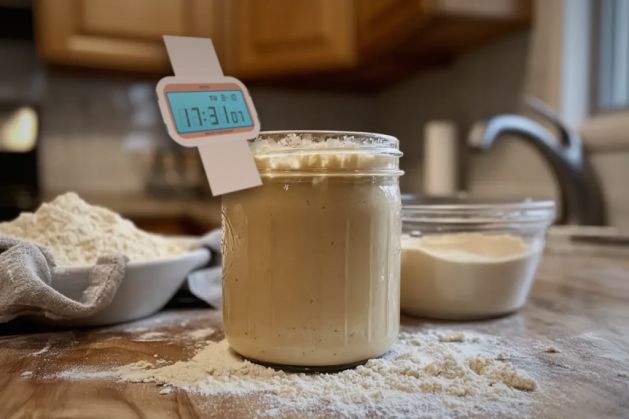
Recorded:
T17:31:07
